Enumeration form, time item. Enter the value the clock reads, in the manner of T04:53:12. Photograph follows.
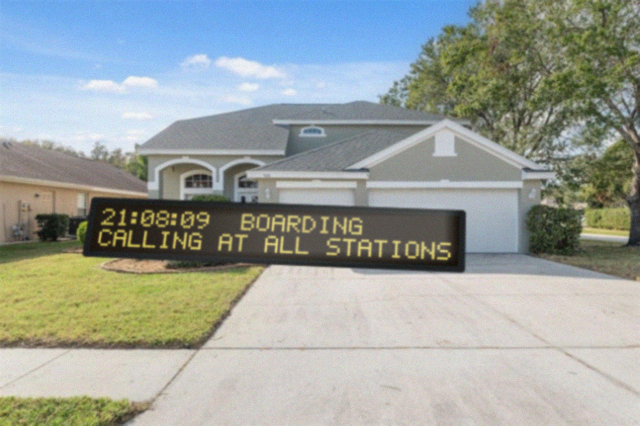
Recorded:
T21:08:09
